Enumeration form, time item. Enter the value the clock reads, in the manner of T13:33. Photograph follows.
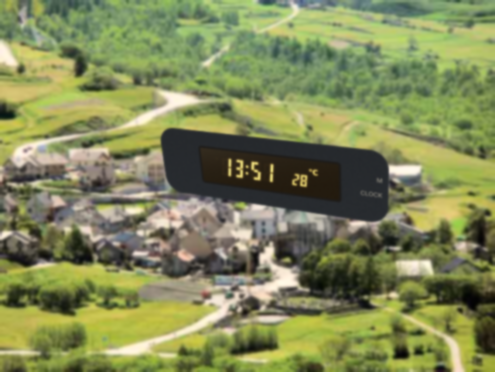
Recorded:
T13:51
